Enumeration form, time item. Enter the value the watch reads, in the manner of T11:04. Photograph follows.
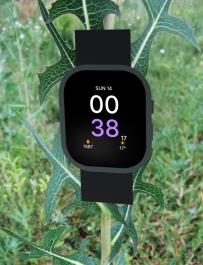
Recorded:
T00:38
